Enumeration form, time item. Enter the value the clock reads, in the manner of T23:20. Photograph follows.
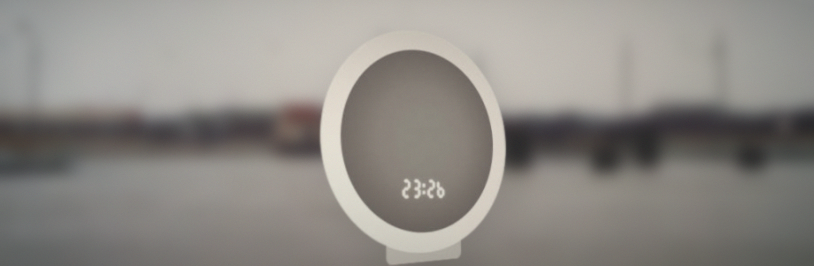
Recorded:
T23:26
